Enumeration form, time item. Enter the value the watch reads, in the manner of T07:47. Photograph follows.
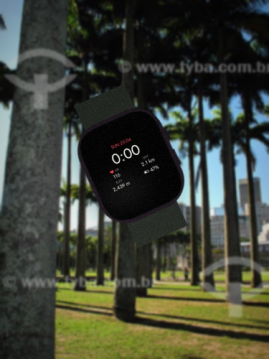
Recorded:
T00:00
